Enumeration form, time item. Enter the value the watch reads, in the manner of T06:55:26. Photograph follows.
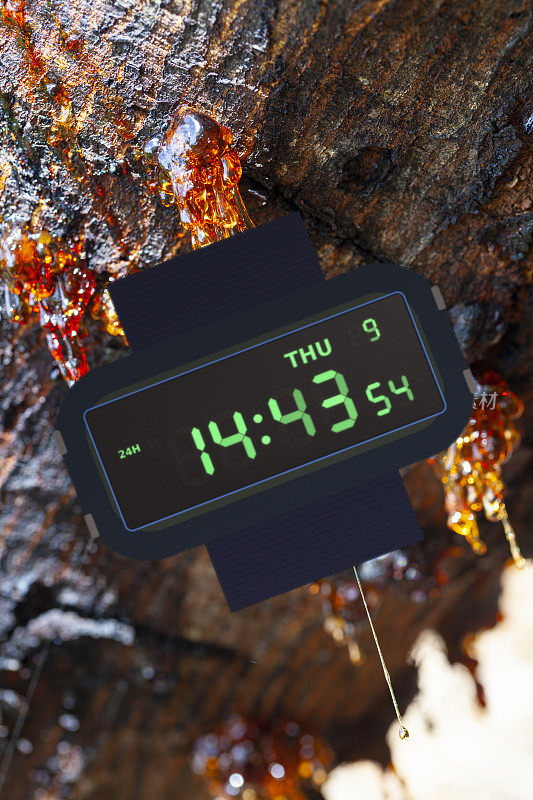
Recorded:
T14:43:54
